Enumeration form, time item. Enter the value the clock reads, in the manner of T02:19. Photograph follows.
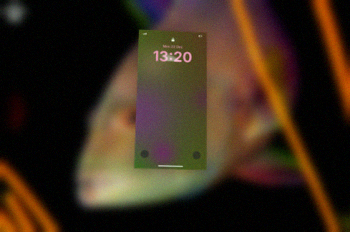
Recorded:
T13:20
